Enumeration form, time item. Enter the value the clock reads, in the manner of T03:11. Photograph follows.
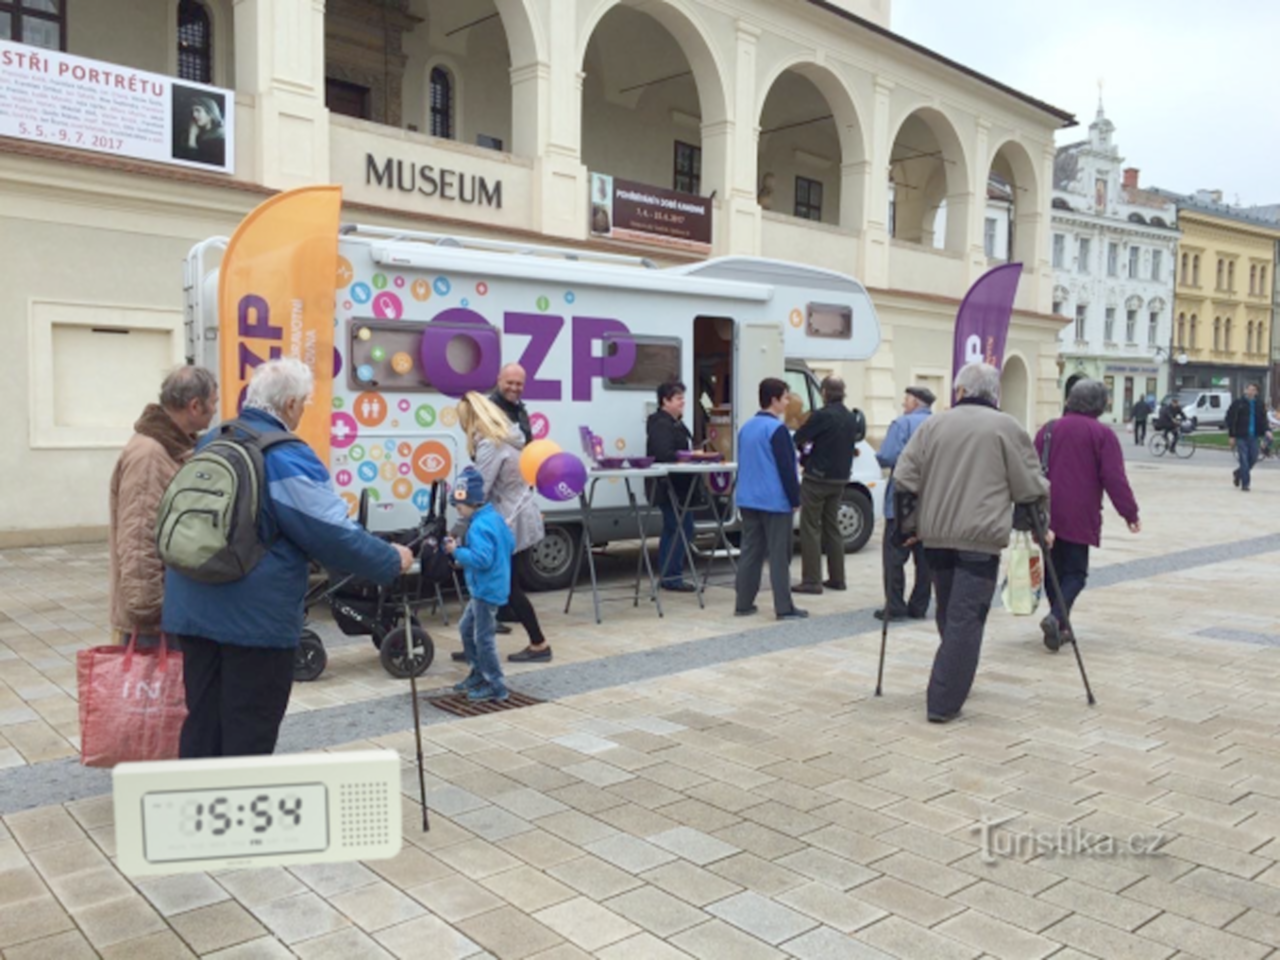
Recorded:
T15:54
